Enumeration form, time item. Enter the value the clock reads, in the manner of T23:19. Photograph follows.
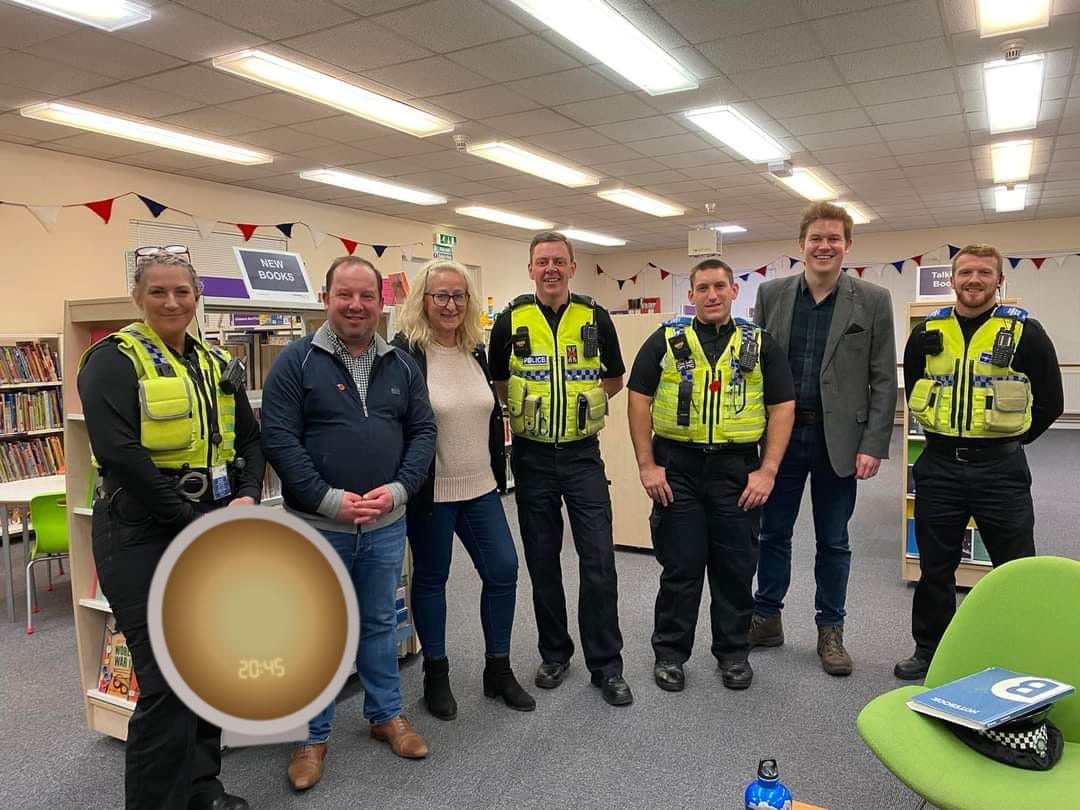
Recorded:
T20:45
